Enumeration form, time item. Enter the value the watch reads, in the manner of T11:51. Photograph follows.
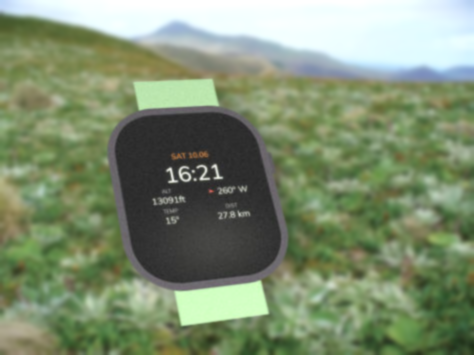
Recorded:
T16:21
